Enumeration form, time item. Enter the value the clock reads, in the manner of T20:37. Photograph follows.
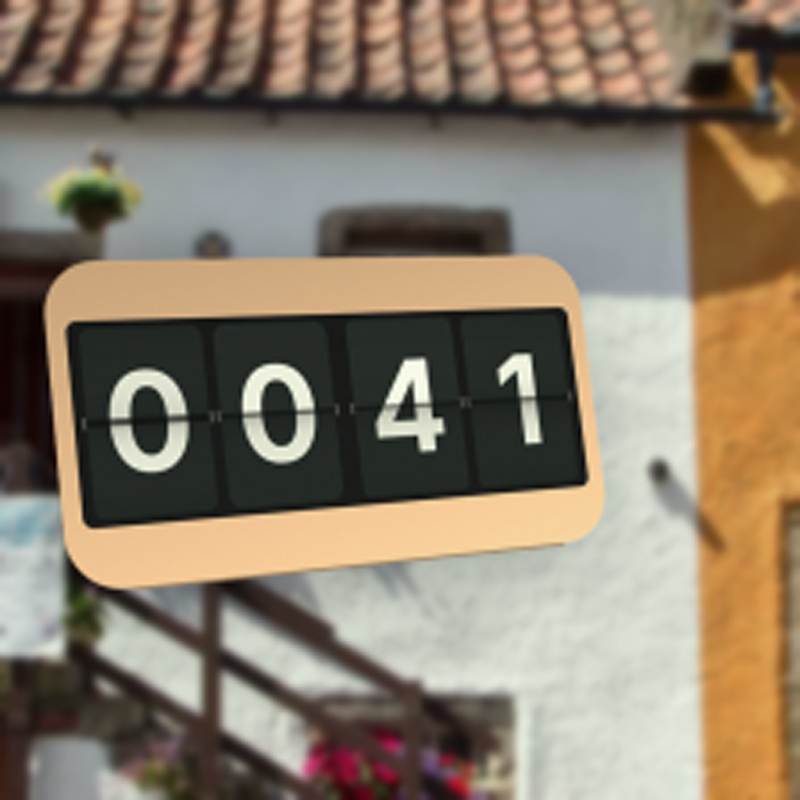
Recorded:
T00:41
